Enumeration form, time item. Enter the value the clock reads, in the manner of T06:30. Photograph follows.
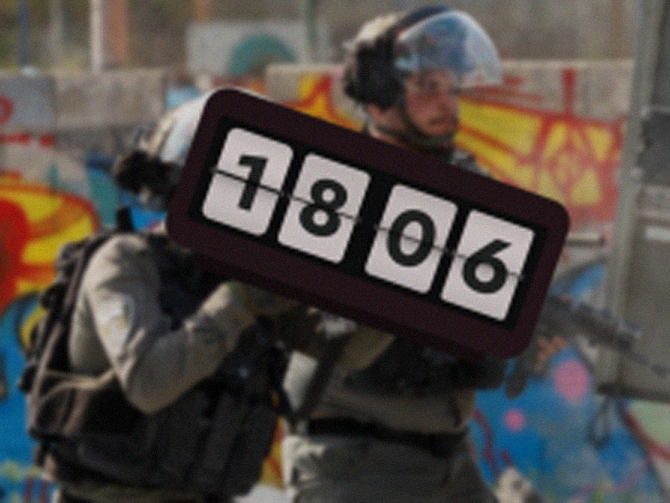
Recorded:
T18:06
